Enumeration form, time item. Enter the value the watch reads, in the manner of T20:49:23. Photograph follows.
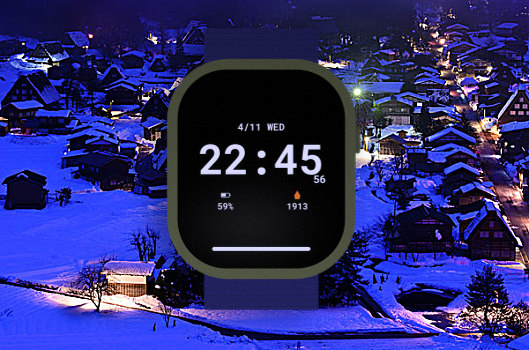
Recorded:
T22:45:56
